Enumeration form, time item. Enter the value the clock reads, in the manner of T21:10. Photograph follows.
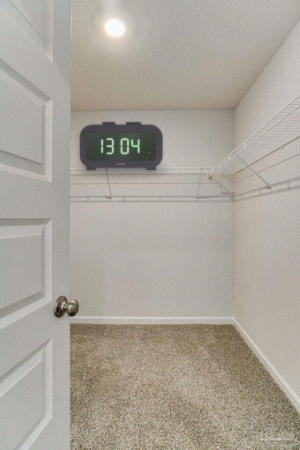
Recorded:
T13:04
